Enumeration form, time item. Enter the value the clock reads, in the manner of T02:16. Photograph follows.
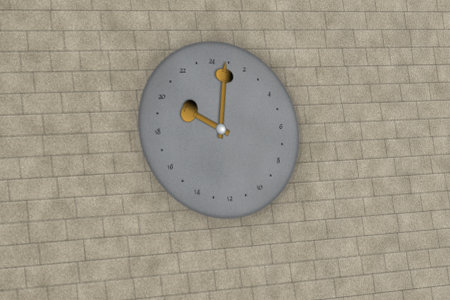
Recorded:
T20:02
